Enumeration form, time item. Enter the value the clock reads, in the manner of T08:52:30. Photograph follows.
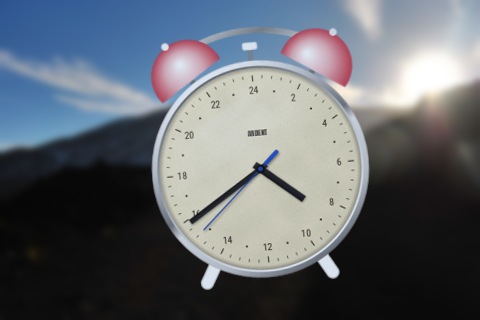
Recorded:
T08:39:38
